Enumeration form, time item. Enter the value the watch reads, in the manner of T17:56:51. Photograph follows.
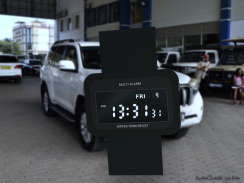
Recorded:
T13:31:31
